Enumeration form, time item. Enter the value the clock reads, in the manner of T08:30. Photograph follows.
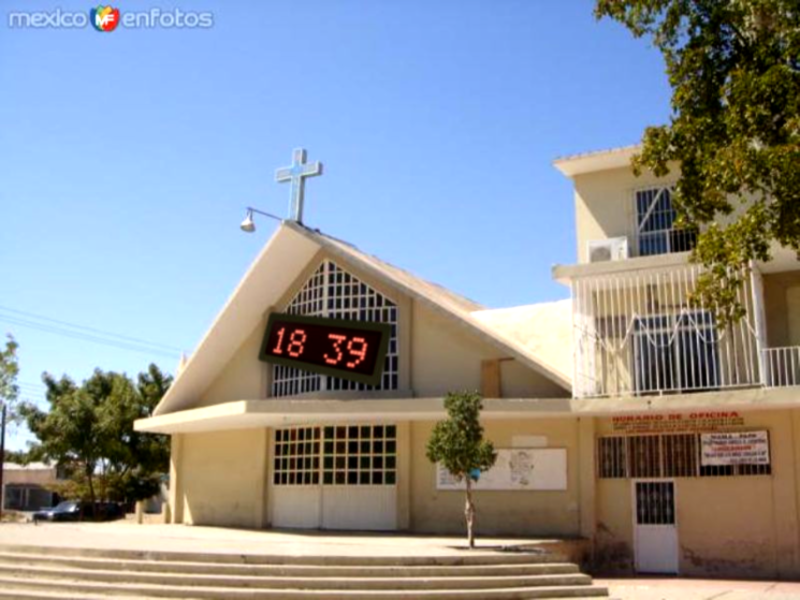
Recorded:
T18:39
